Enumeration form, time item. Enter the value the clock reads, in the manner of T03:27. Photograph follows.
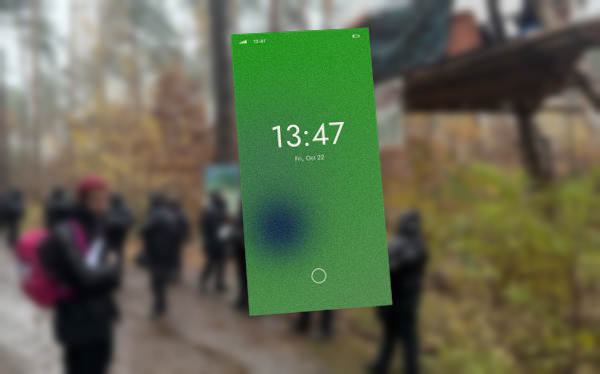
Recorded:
T13:47
